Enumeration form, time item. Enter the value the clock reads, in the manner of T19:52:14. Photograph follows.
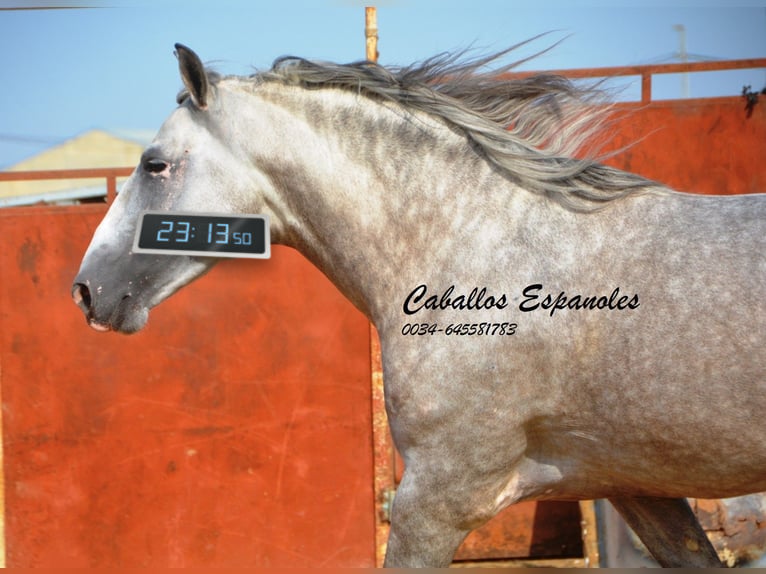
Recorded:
T23:13:50
